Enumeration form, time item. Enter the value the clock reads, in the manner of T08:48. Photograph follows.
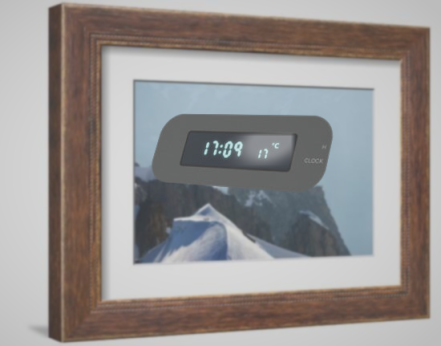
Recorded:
T17:09
